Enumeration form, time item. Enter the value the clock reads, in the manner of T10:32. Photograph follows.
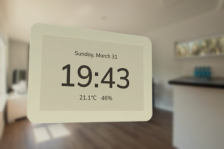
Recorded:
T19:43
